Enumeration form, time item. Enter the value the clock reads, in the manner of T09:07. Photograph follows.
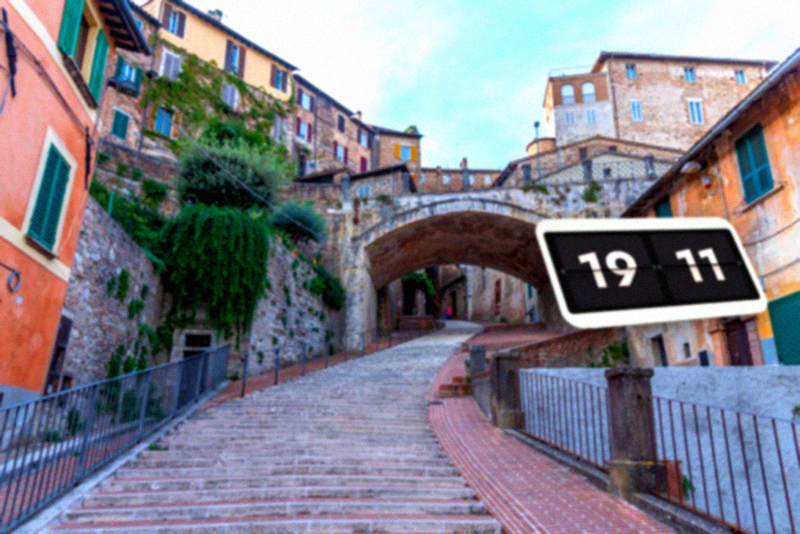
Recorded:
T19:11
